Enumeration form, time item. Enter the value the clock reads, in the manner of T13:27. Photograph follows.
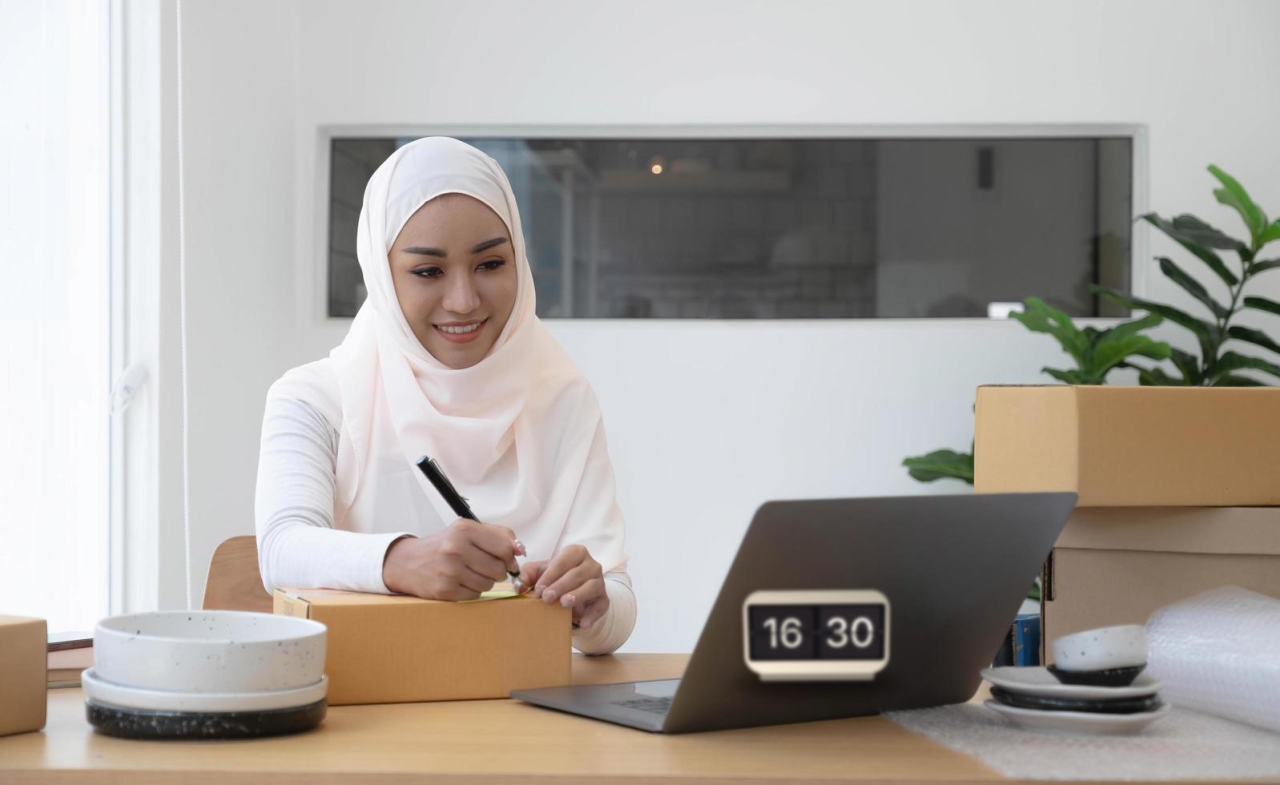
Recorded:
T16:30
